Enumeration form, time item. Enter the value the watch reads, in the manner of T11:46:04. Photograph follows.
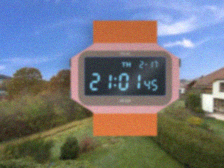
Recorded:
T21:01:45
